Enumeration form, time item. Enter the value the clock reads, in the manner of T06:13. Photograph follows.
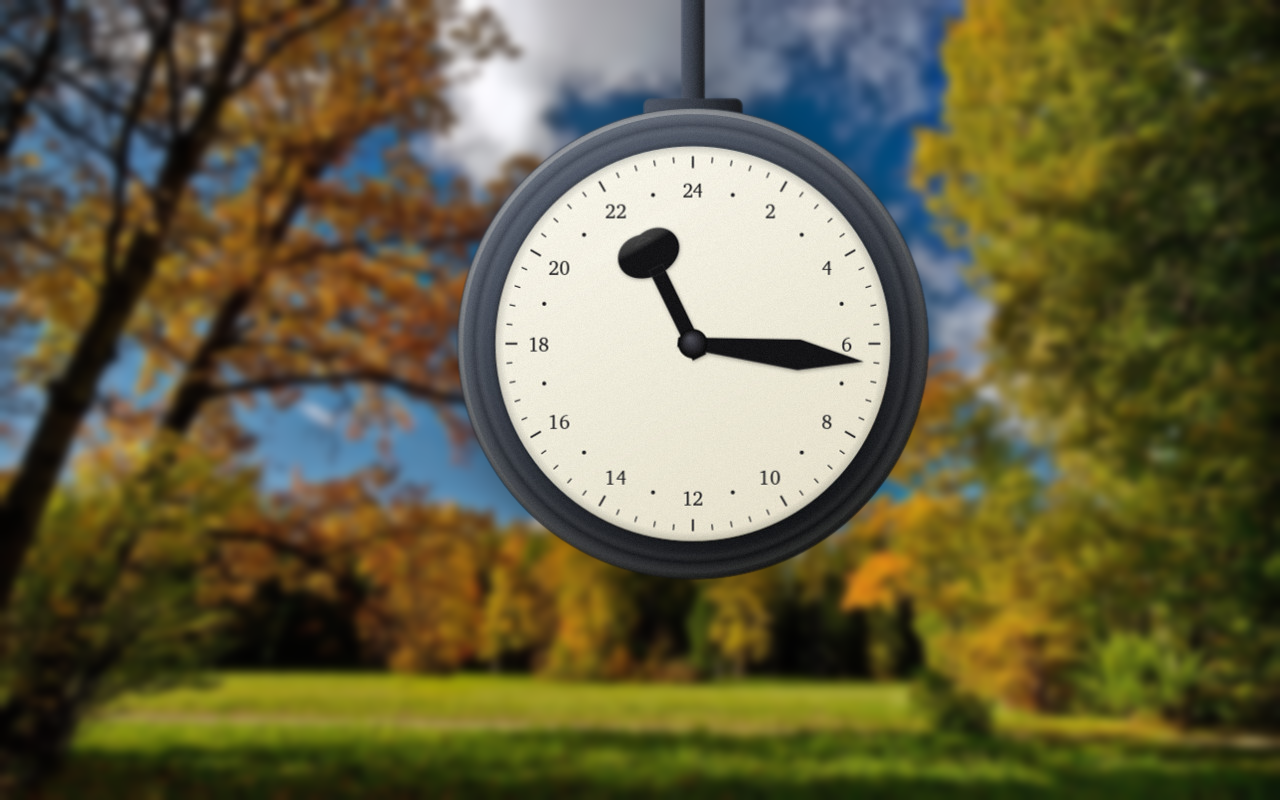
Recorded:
T22:16
